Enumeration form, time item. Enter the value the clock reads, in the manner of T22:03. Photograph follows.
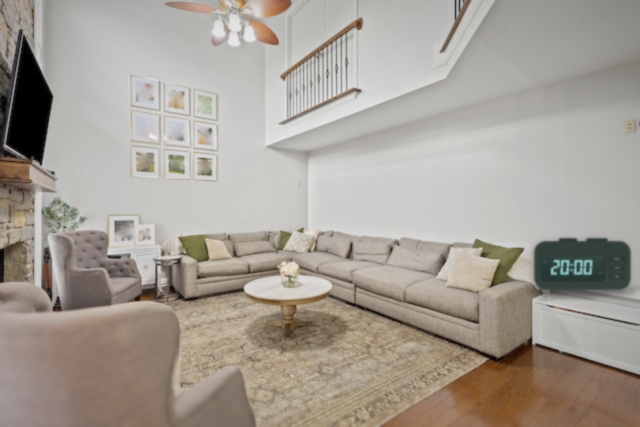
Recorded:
T20:00
